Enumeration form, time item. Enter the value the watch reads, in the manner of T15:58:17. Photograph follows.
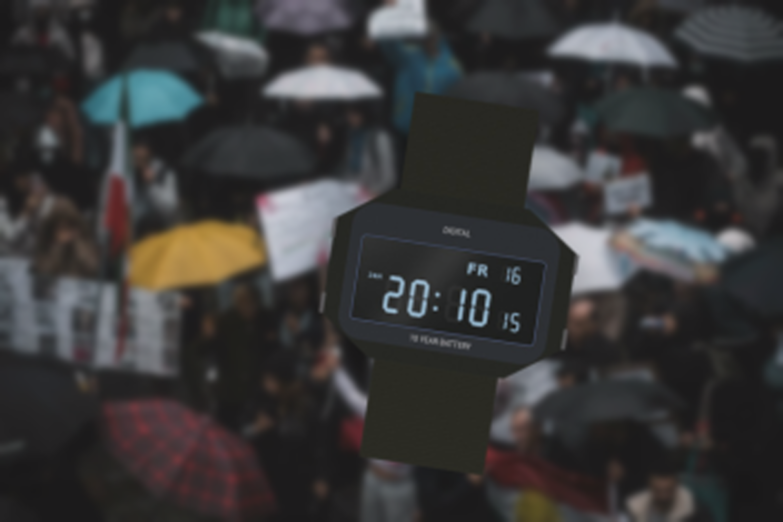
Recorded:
T20:10:15
